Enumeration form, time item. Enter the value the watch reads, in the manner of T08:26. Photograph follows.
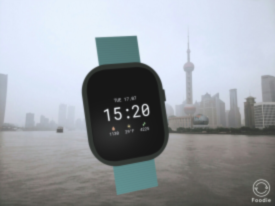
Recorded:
T15:20
